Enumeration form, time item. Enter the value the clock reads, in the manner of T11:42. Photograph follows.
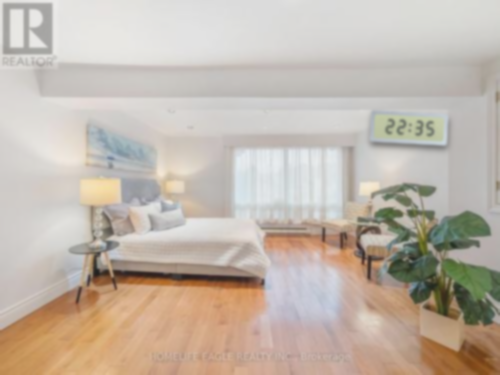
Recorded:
T22:35
